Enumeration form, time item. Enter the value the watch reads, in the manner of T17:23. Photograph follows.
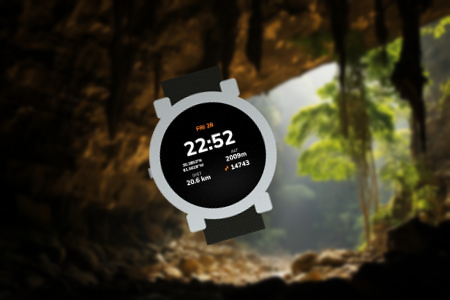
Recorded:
T22:52
